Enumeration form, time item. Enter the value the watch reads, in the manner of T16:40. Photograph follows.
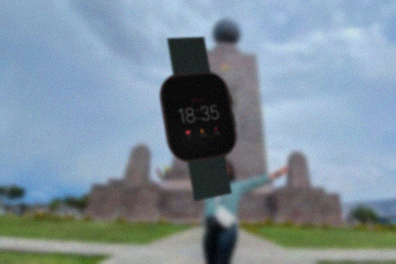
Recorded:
T18:35
